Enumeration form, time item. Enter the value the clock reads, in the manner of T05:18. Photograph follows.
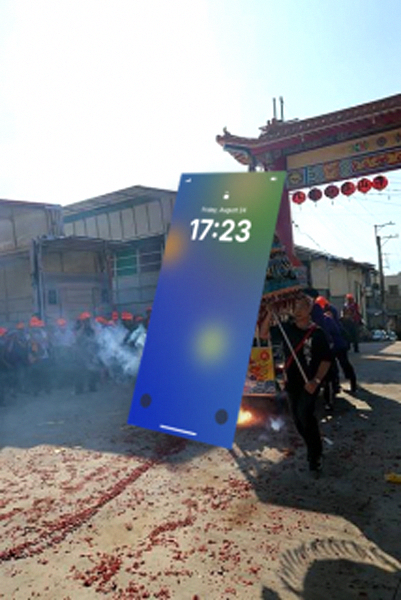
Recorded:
T17:23
